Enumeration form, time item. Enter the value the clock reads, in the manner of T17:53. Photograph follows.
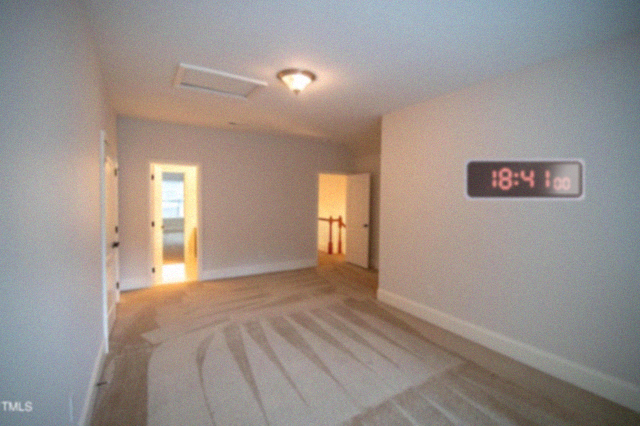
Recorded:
T18:41
